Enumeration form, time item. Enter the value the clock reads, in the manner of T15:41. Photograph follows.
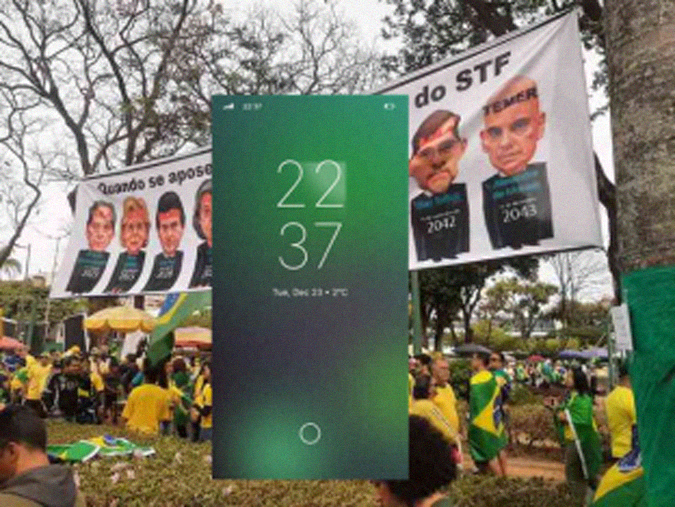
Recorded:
T22:37
